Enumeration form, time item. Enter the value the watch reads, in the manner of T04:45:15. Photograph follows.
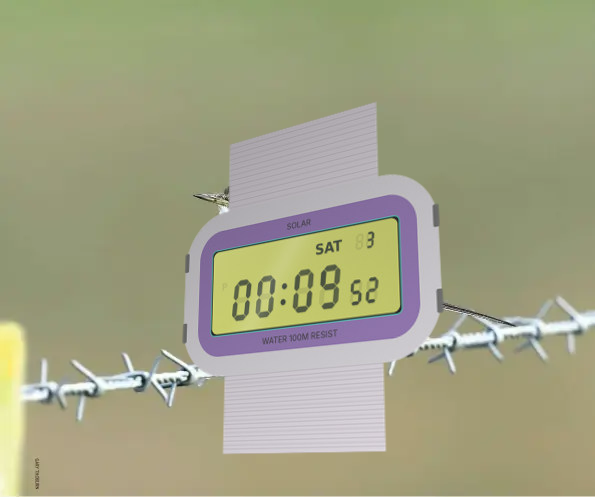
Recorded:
T00:09:52
